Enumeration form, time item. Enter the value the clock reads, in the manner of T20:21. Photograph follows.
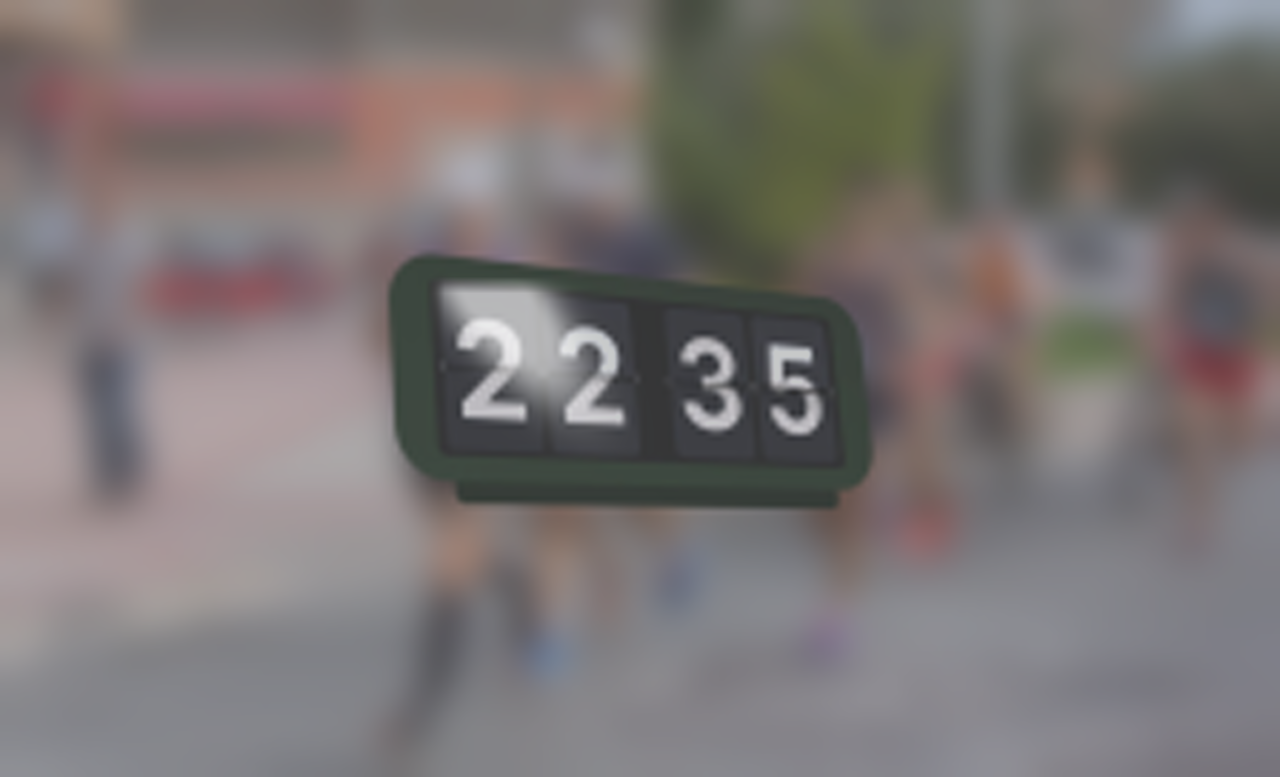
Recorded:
T22:35
